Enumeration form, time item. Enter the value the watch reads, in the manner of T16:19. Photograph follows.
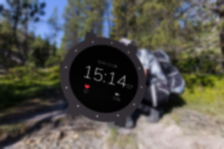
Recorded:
T15:14
